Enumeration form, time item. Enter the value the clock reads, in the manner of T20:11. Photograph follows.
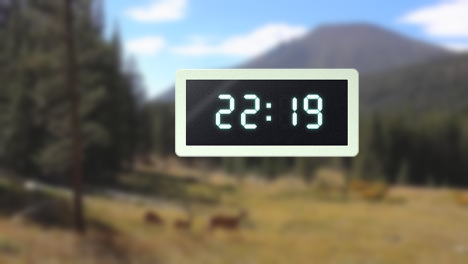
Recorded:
T22:19
